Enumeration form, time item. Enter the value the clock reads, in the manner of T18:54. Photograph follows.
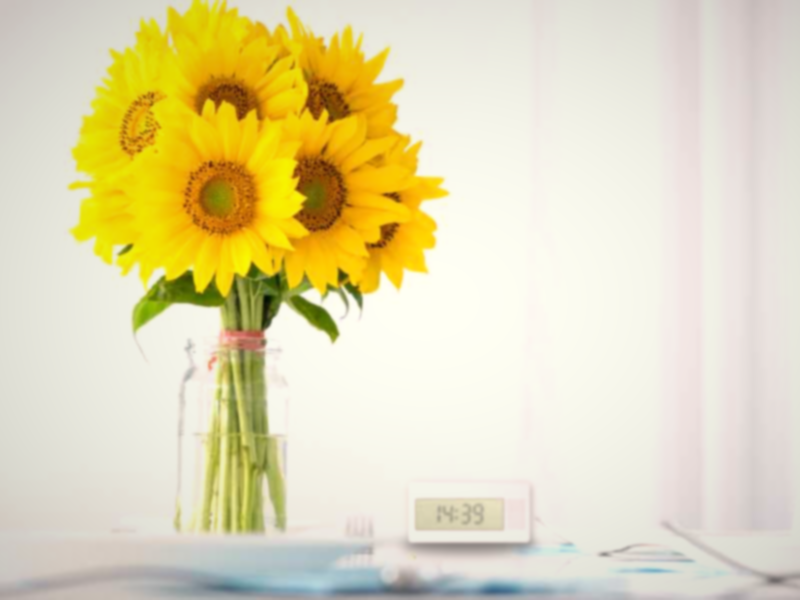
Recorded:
T14:39
